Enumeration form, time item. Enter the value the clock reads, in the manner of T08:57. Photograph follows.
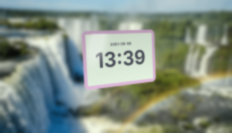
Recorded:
T13:39
